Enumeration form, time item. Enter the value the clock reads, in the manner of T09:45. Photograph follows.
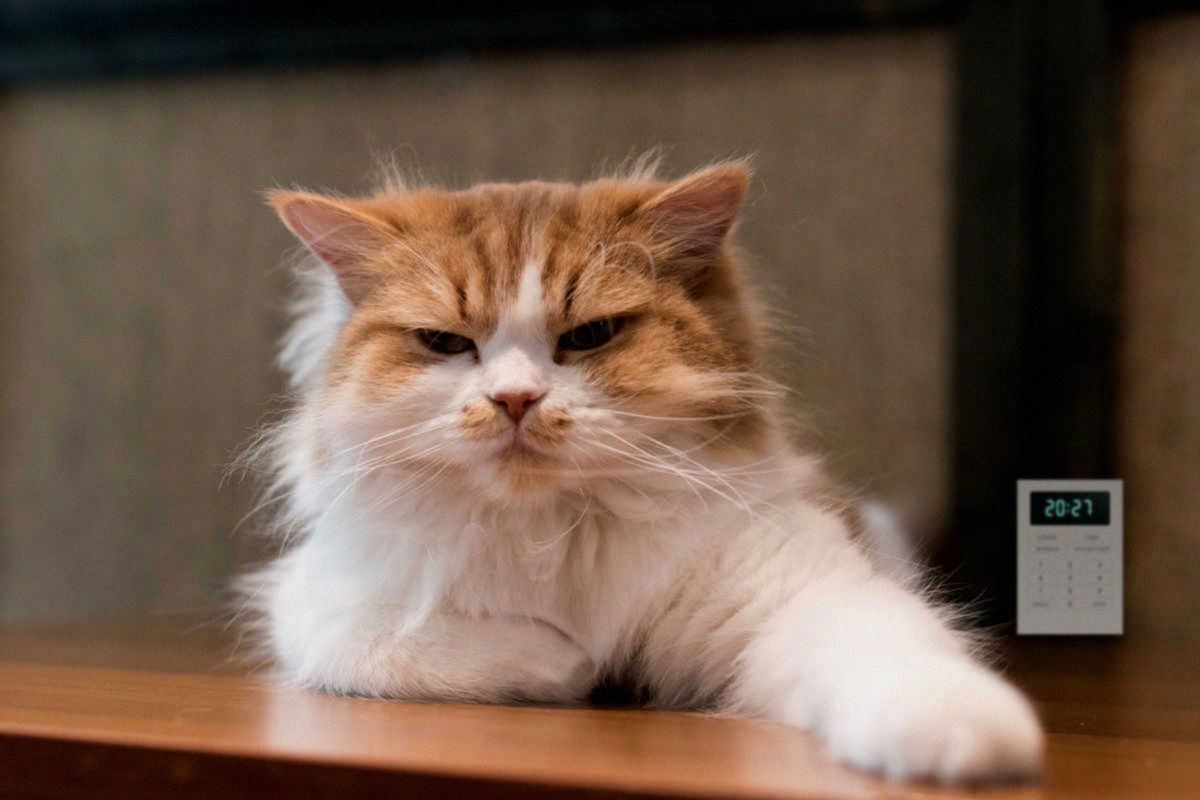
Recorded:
T20:27
